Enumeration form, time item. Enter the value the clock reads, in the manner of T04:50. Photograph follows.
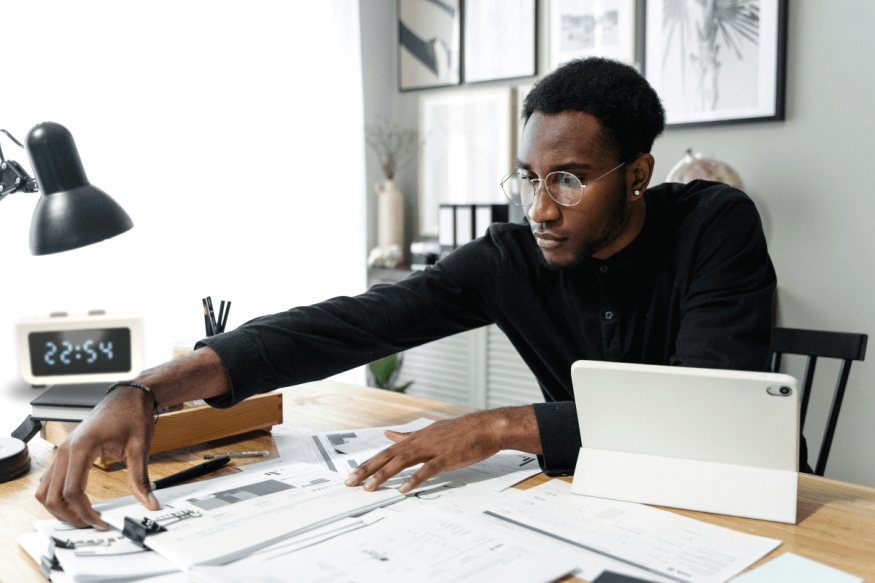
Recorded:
T22:54
